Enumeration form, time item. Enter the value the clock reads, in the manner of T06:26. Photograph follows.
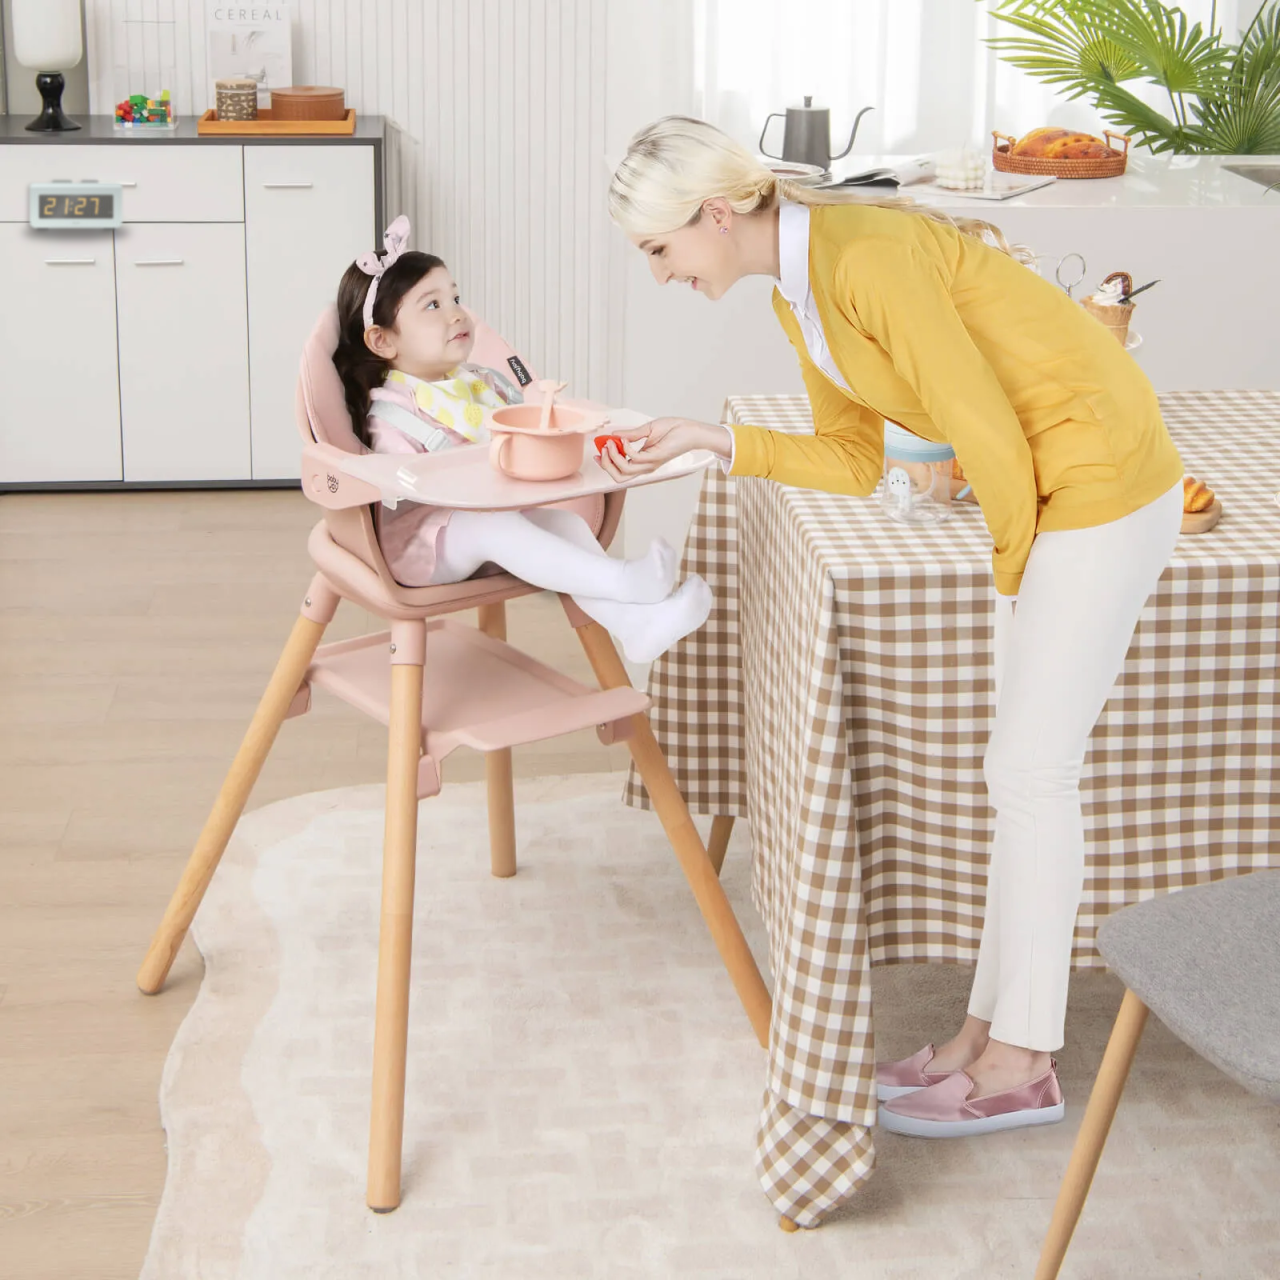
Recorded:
T21:27
